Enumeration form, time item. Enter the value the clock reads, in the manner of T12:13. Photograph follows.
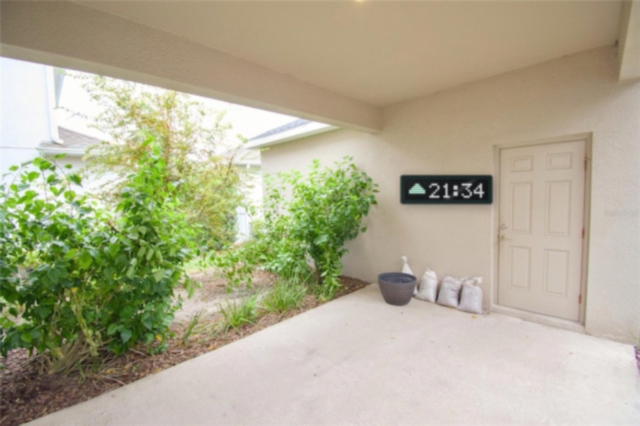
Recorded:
T21:34
